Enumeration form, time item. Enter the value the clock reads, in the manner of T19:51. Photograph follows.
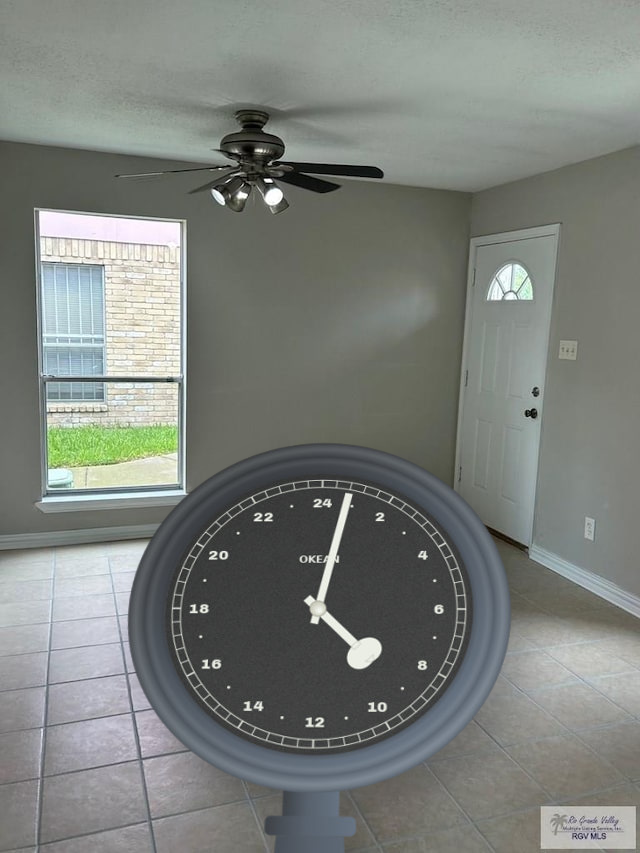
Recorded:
T09:02
